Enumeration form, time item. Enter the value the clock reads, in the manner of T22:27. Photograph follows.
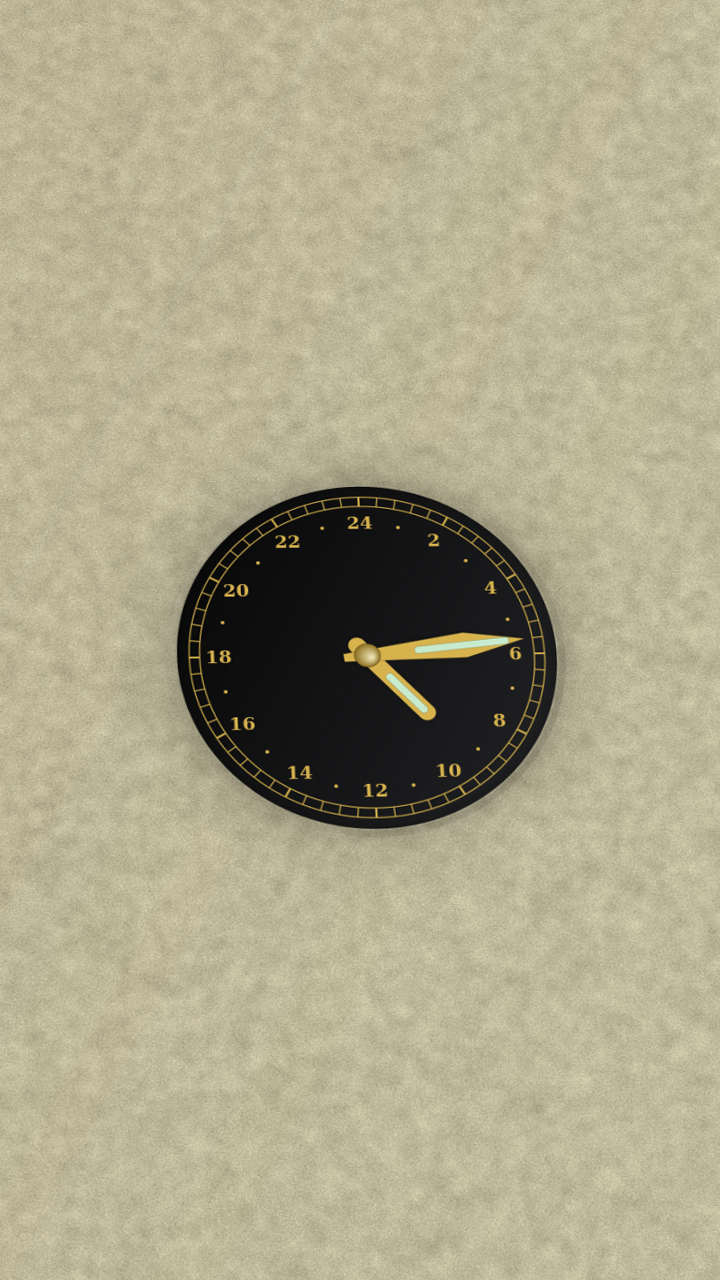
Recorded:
T09:14
